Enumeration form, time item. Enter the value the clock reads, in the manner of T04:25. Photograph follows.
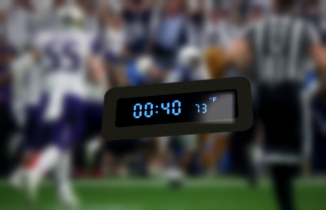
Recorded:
T00:40
